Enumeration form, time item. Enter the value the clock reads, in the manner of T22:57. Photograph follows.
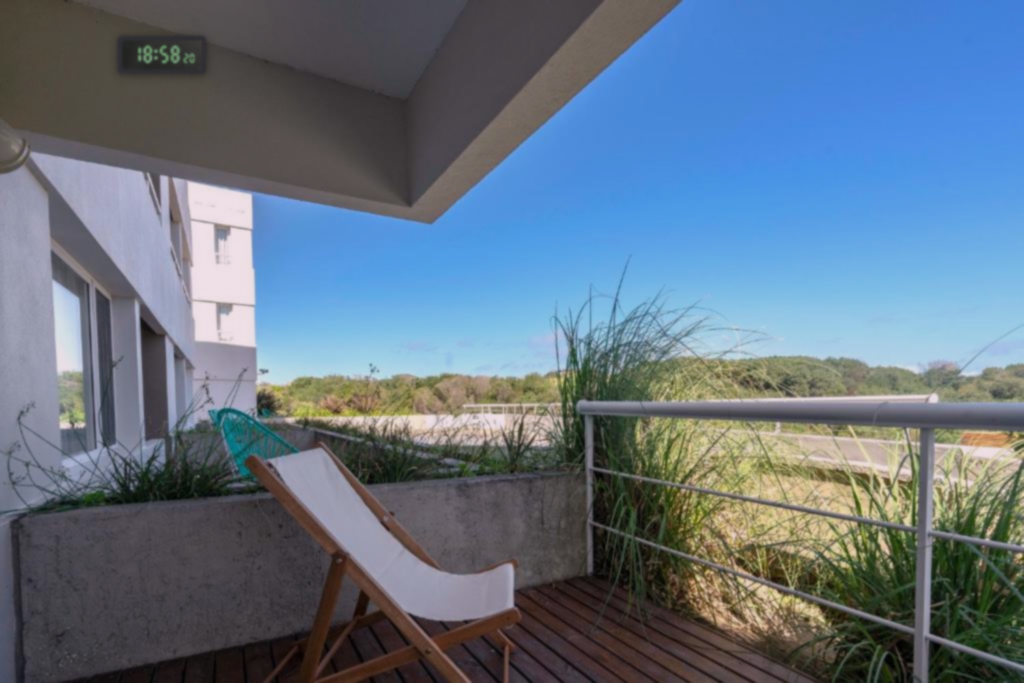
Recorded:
T18:58
